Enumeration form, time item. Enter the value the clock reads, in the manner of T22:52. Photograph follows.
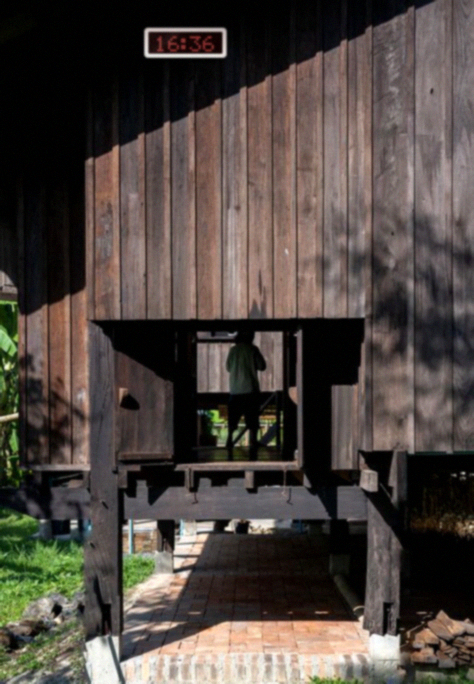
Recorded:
T16:36
